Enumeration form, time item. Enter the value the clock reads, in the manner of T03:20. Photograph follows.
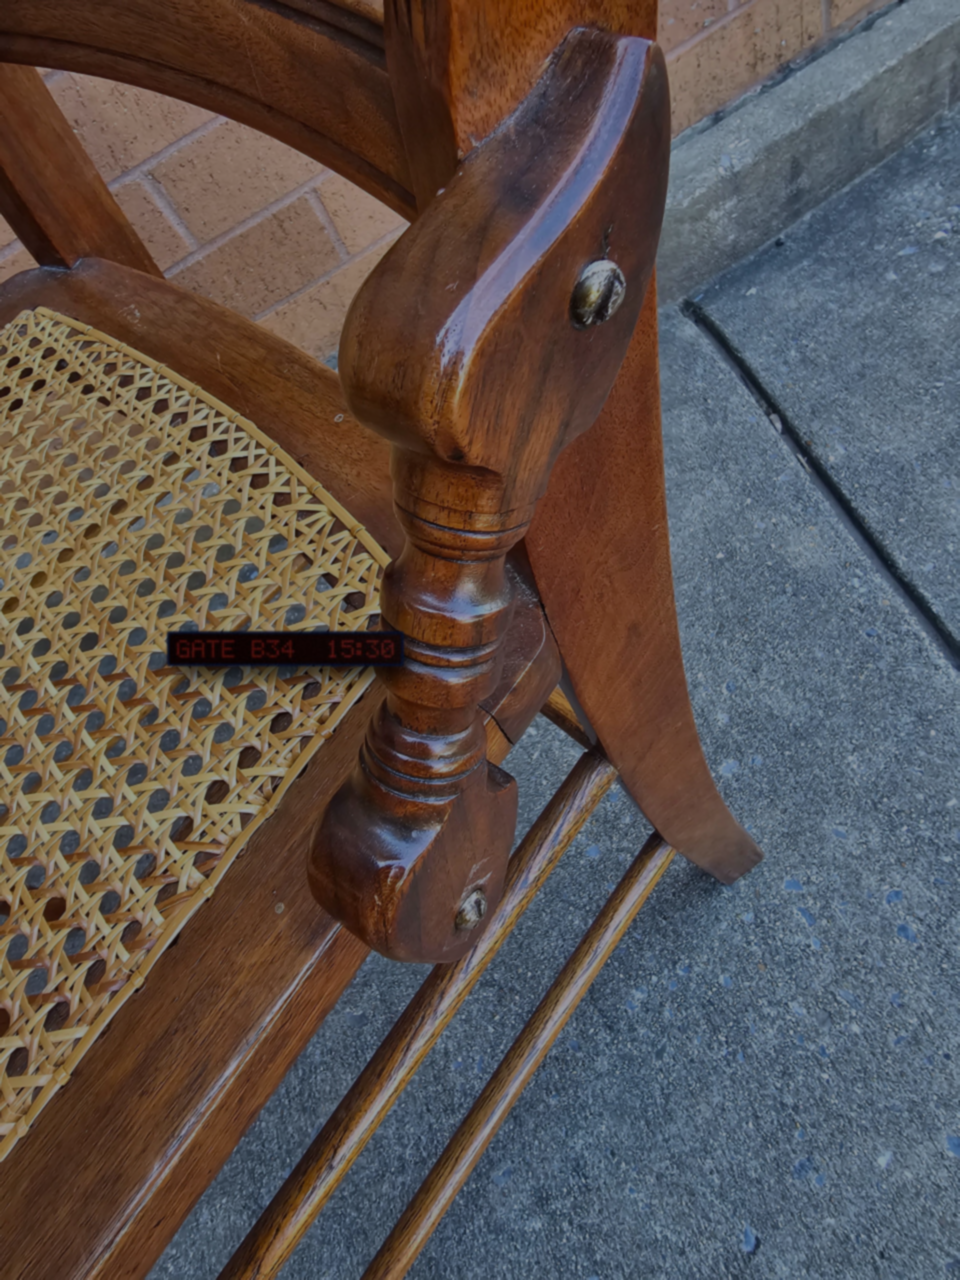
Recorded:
T15:30
